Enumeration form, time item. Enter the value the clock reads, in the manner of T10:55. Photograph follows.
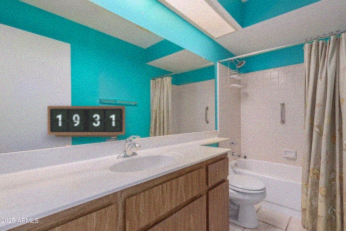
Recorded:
T19:31
